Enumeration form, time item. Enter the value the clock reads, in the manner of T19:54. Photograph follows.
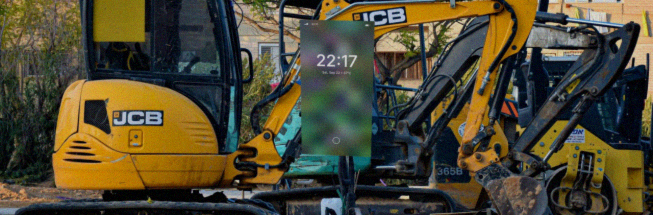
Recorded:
T22:17
